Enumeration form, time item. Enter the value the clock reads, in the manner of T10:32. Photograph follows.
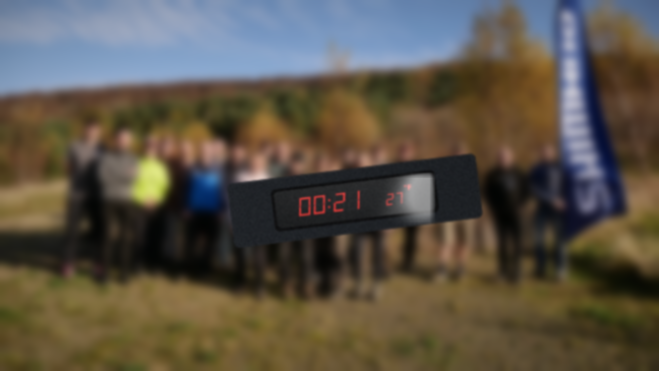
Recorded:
T00:21
